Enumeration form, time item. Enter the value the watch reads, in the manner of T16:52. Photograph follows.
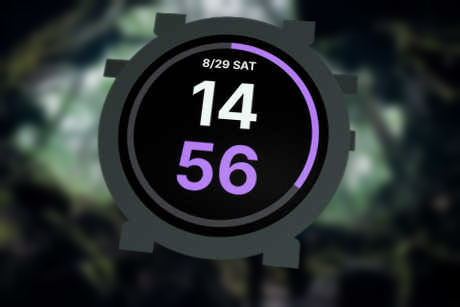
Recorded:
T14:56
